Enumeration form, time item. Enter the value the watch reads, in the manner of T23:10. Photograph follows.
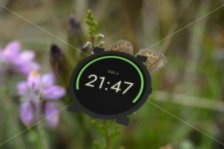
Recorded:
T21:47
